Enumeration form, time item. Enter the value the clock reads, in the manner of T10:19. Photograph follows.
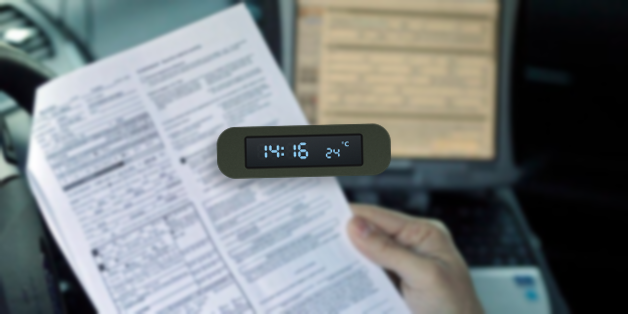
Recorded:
T14:16
